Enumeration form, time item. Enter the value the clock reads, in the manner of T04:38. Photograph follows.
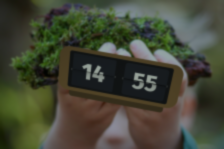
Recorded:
T14:55
